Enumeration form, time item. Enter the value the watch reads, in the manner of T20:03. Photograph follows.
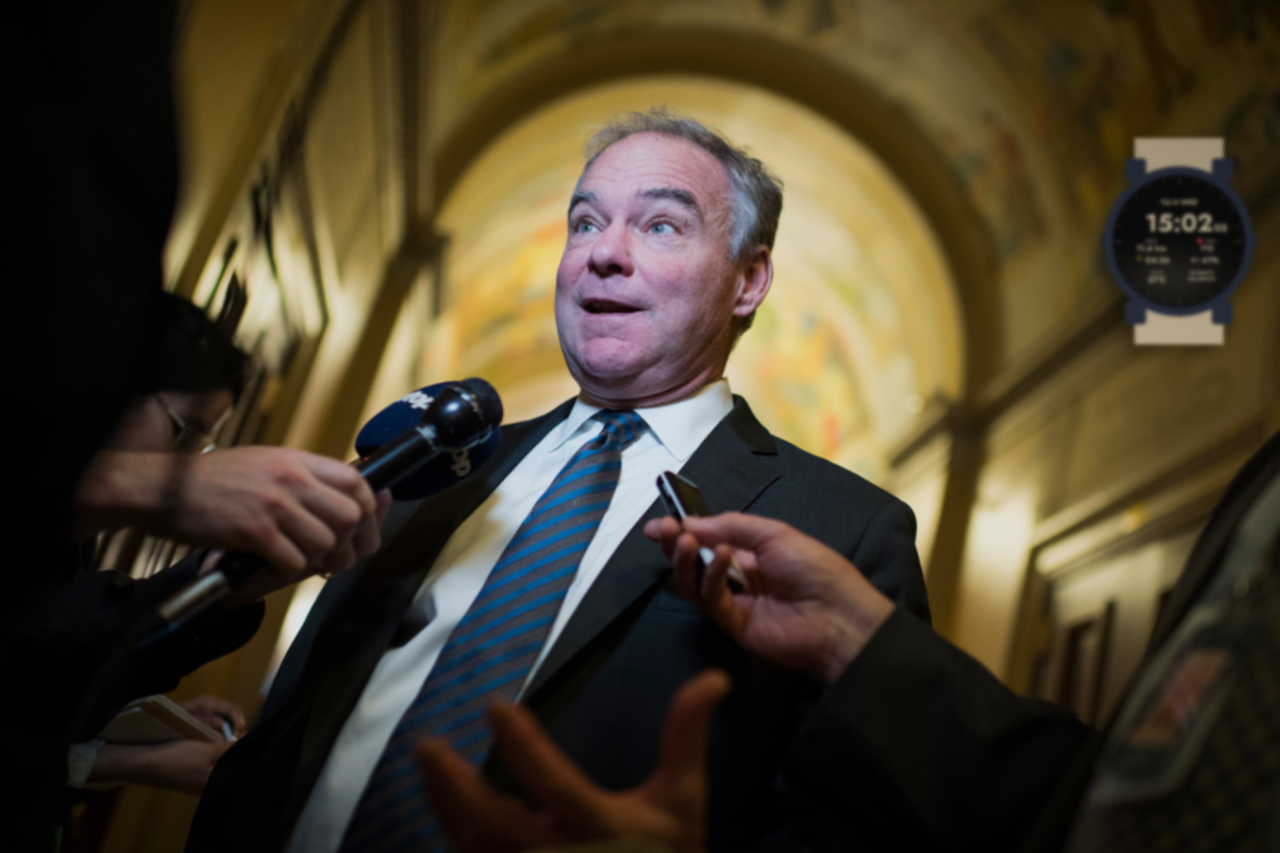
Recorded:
T15:02
